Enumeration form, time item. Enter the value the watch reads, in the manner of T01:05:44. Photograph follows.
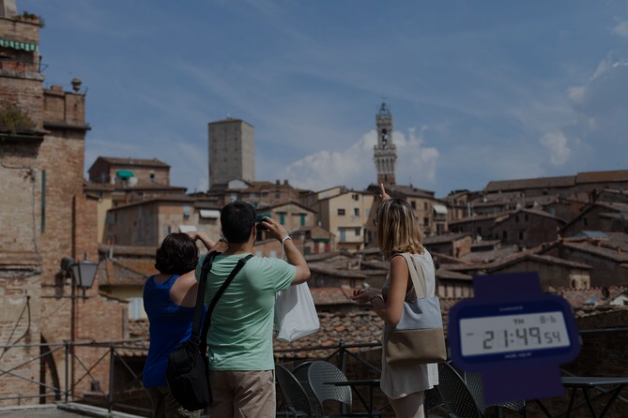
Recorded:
T21:49:54
